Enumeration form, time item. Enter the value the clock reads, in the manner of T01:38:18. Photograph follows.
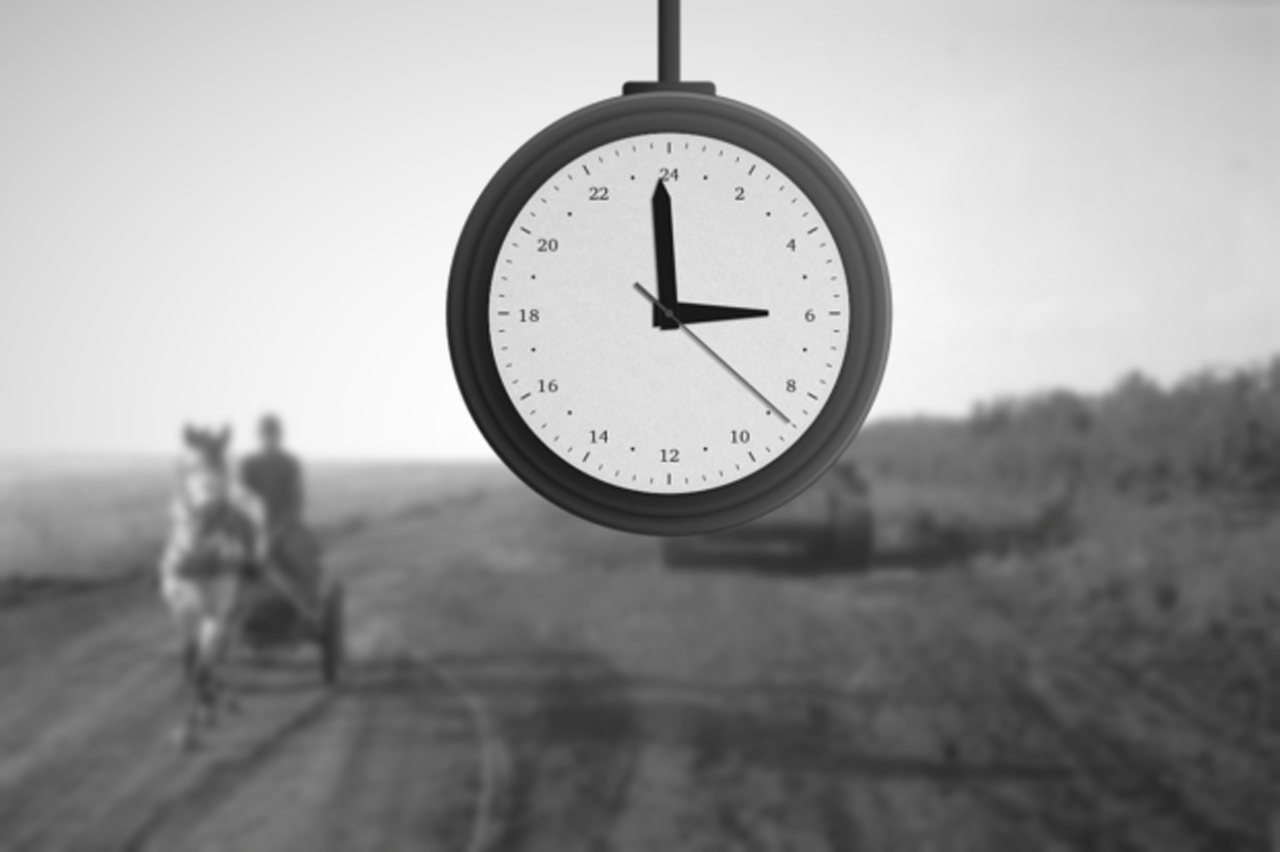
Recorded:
T05:59:22
